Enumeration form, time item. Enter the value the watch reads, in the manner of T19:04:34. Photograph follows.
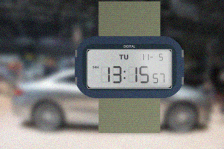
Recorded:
T13:15:57
